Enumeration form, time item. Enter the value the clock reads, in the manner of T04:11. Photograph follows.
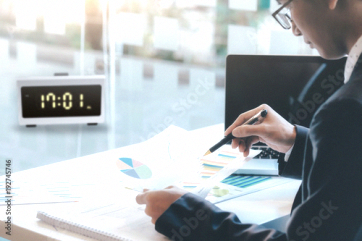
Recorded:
T17:01
